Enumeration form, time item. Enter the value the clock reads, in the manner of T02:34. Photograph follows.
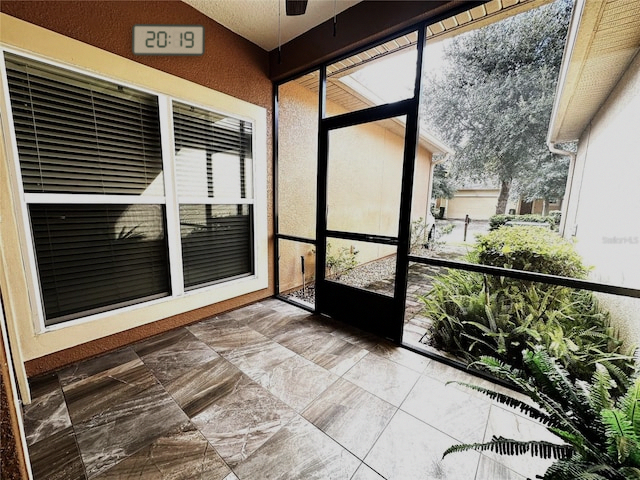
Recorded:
T20:19
